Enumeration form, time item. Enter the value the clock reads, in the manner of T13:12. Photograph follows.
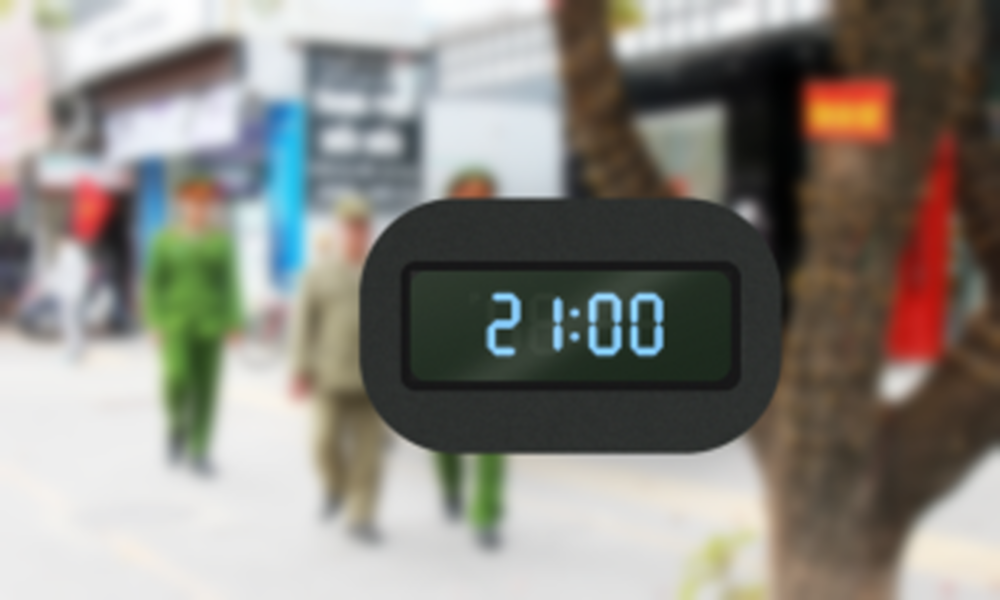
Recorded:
T21:00
